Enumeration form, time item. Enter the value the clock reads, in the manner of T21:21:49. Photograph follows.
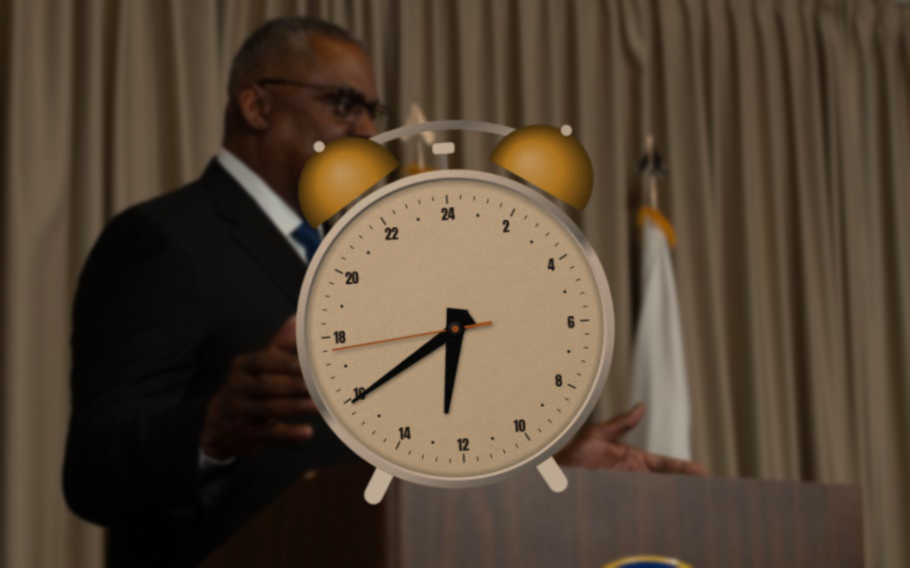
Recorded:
T12:39:44
